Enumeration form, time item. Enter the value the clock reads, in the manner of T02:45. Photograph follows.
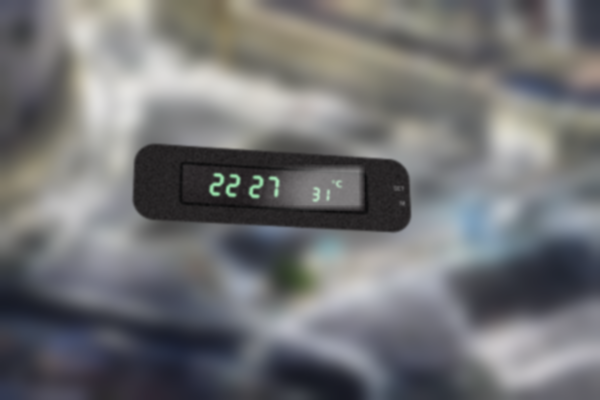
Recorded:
T22:27
